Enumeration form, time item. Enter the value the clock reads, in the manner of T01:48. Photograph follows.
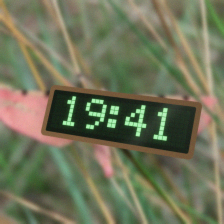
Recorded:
T19:41
